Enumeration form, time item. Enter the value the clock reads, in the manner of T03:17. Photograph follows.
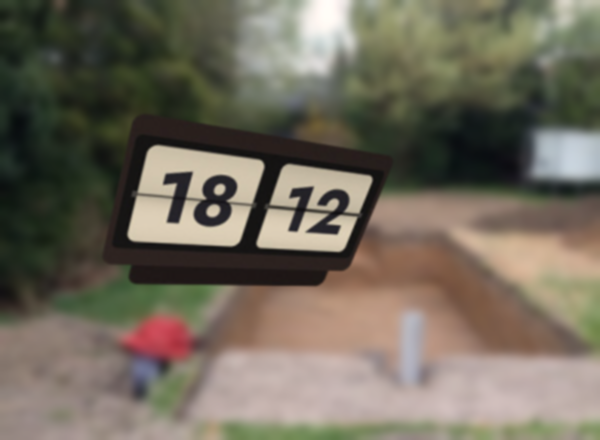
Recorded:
T18:12
